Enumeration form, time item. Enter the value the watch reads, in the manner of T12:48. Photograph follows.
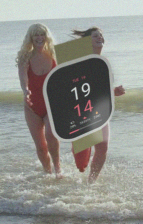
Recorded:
T19:14
